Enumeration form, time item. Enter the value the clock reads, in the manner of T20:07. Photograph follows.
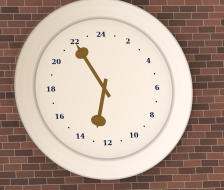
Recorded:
T12:55
